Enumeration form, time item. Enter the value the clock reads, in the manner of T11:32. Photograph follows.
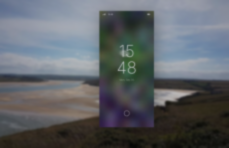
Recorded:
T15:48
